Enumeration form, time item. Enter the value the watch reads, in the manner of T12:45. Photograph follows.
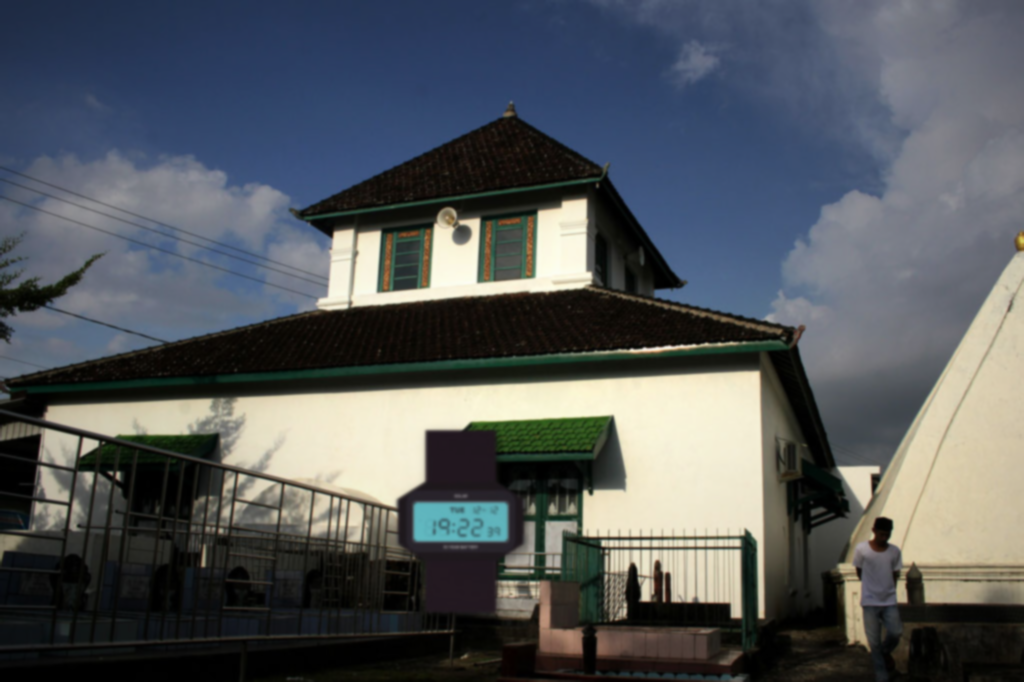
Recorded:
T19:22
